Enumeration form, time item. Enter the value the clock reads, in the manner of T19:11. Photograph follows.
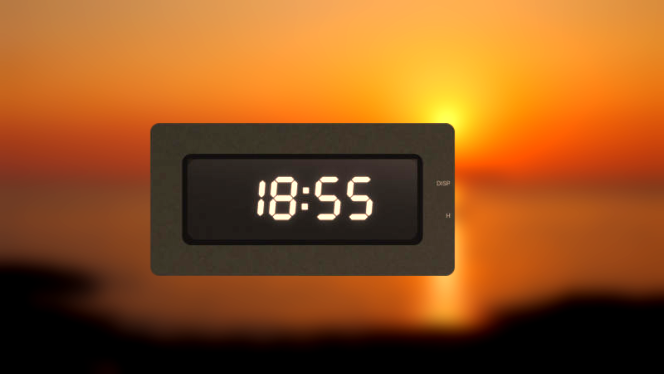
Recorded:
T18:55
